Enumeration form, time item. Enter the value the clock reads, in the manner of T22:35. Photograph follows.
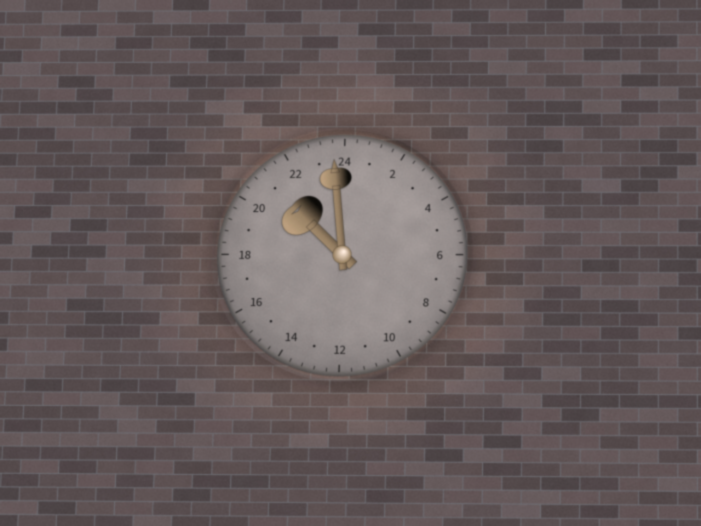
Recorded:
T20:59
